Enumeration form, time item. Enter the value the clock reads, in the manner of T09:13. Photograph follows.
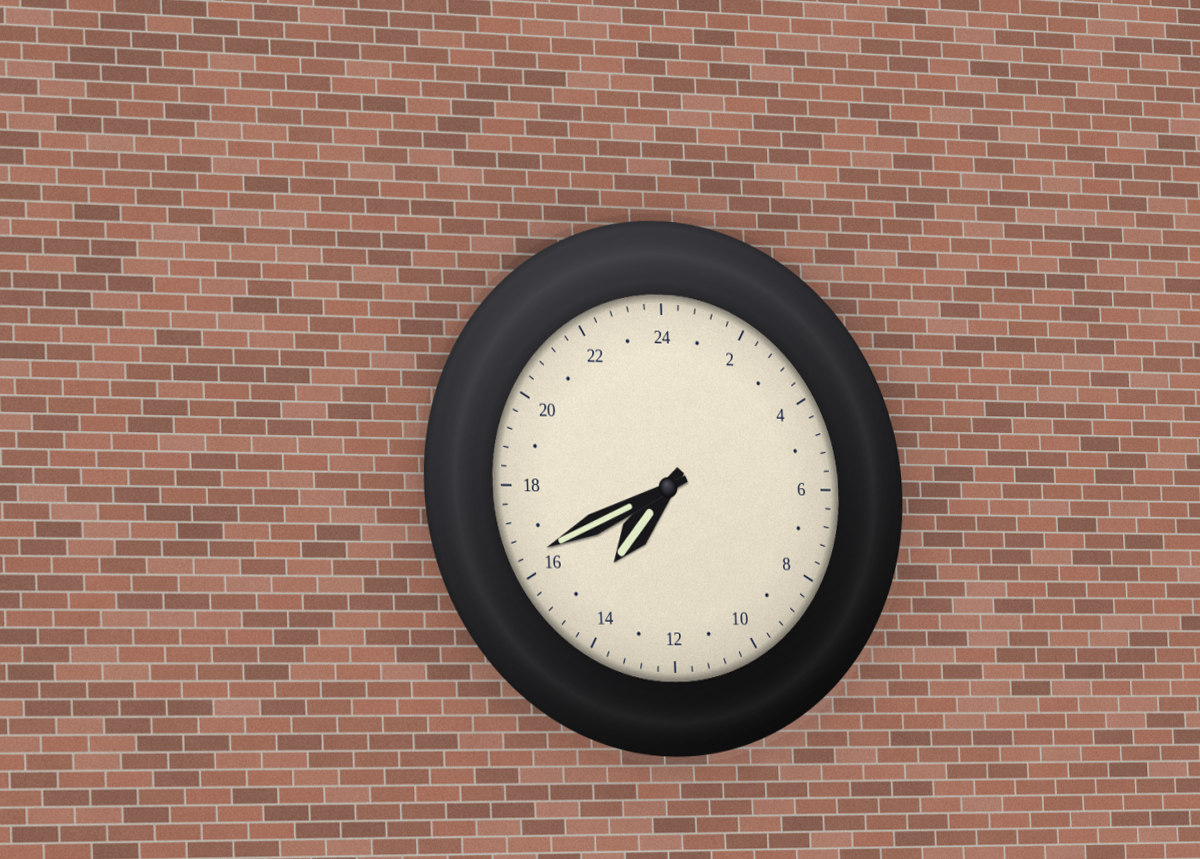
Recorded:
T14:41
